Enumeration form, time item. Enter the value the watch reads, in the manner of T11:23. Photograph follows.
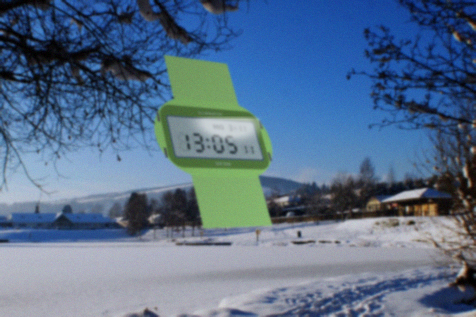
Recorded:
T13:05
